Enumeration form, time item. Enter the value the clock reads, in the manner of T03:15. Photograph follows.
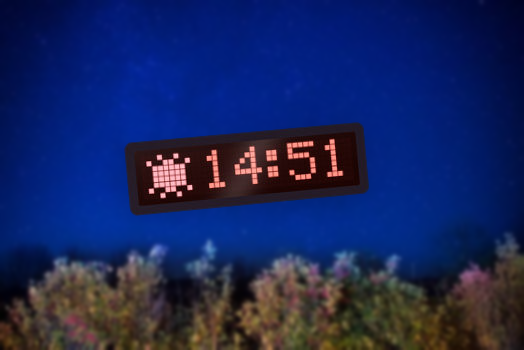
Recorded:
T14:51
